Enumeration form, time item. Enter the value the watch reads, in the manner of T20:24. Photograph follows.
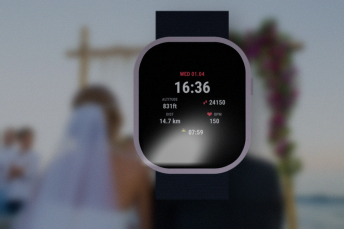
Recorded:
T16:36
